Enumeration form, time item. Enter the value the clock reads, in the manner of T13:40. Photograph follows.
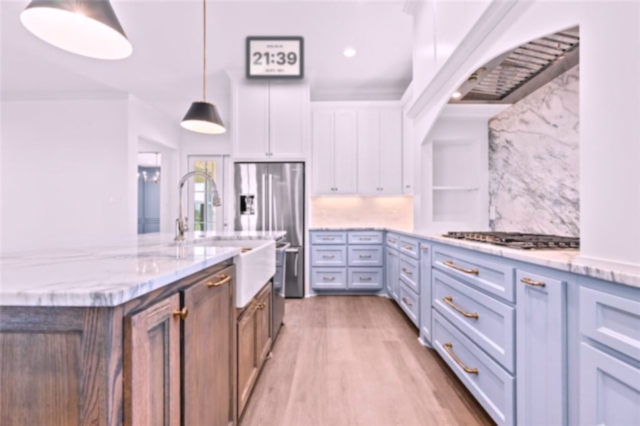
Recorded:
T21:39
